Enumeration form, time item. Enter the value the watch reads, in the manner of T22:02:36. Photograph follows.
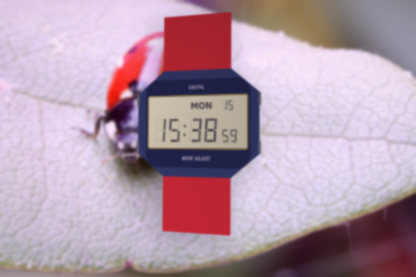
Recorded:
T15:38:59
